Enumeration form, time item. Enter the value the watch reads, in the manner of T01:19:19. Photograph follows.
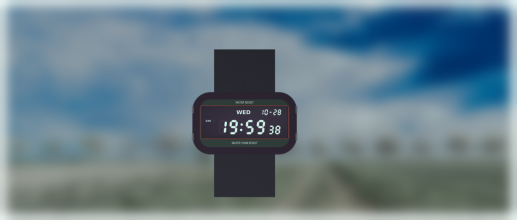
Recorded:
T19:59:38
